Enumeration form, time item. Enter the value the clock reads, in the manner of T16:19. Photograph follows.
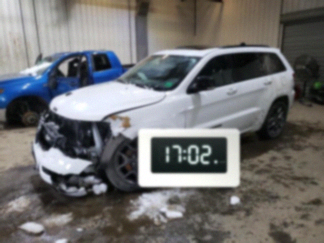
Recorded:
T17:02
